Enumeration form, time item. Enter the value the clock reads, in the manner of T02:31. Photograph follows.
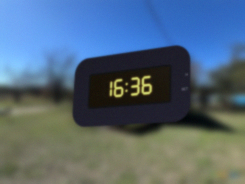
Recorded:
T16:36
